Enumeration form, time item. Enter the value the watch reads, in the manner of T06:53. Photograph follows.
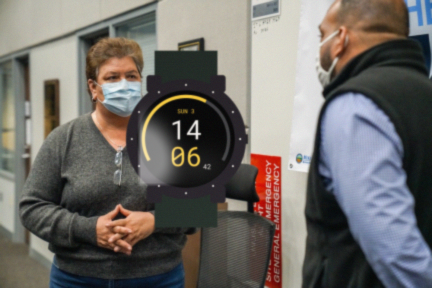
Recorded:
T14:06
